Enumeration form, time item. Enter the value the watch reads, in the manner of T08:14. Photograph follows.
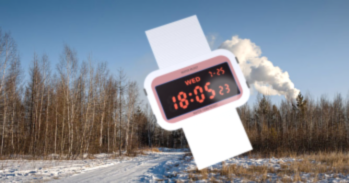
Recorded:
T18:05
